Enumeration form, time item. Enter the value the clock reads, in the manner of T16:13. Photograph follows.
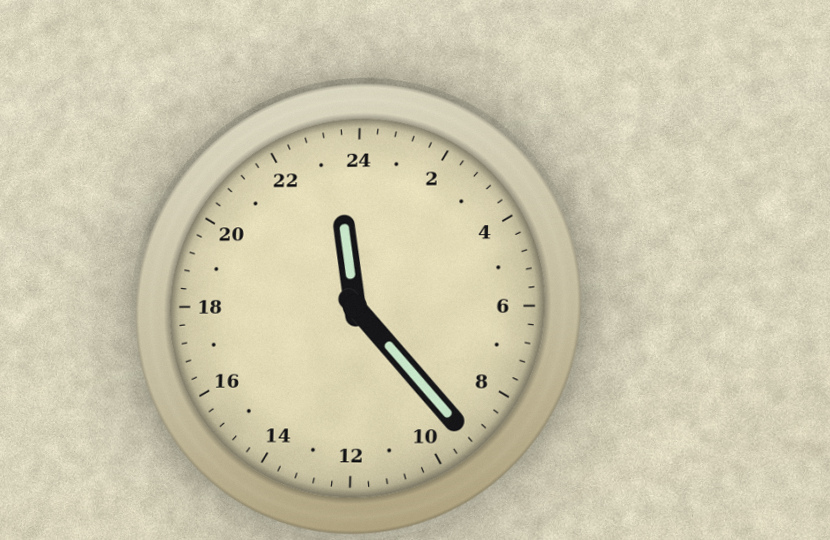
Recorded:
T23:23
